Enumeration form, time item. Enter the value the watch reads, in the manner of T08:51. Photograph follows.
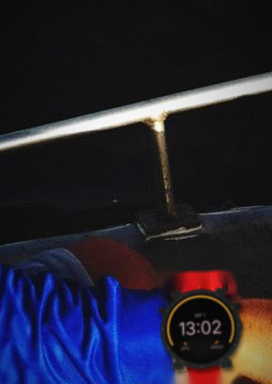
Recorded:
T13:02
